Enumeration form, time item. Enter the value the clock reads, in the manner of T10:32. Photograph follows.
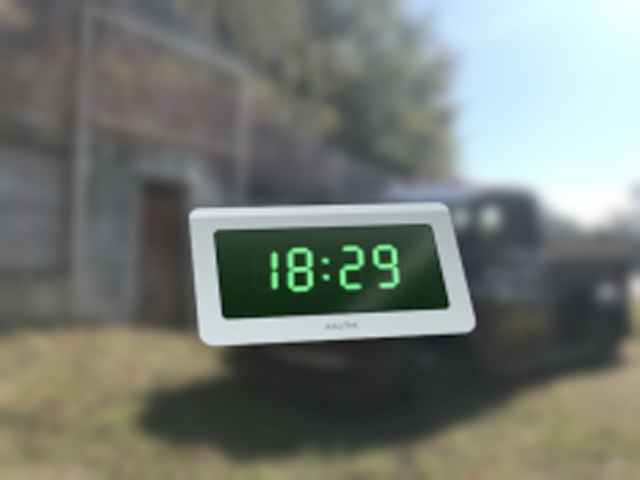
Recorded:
T18:29
